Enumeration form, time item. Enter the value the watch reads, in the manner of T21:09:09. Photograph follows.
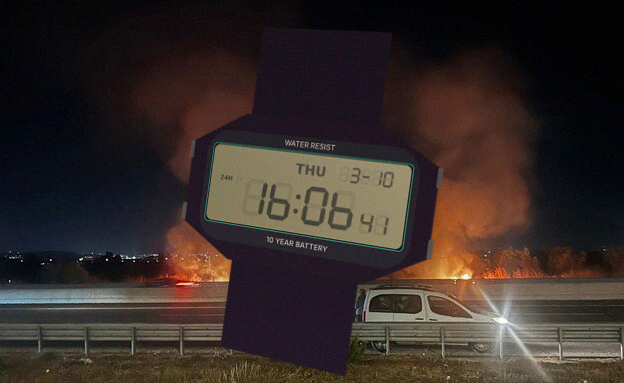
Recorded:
T16:06:41
